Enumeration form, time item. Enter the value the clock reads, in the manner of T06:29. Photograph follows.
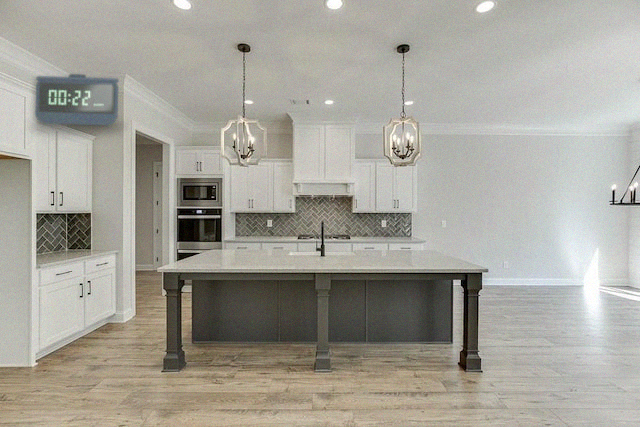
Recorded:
T00:22
